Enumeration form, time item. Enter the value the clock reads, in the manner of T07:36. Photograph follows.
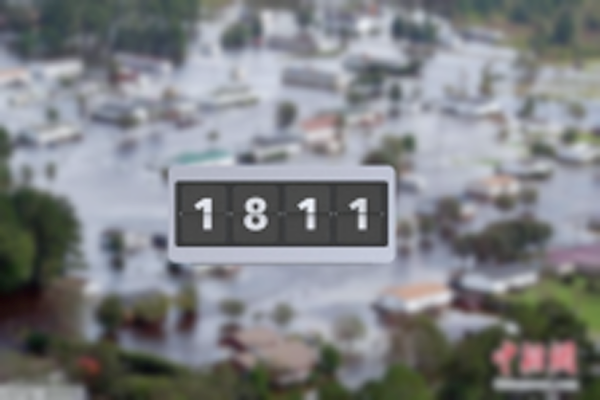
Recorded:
T18:11
